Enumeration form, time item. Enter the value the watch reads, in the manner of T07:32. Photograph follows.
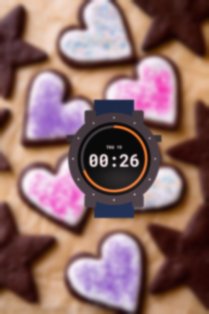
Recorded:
T00:26
